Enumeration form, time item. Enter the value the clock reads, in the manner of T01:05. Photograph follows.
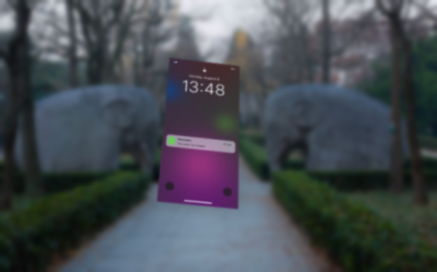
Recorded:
T13:48
